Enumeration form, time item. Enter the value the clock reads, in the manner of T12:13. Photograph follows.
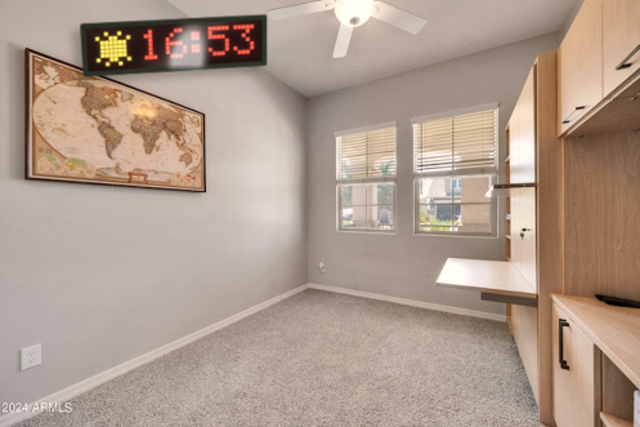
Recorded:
T16:53
